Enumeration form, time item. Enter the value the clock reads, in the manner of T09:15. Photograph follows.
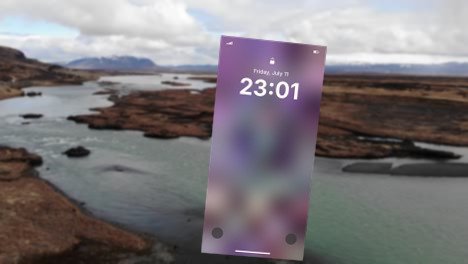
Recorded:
T23:01
